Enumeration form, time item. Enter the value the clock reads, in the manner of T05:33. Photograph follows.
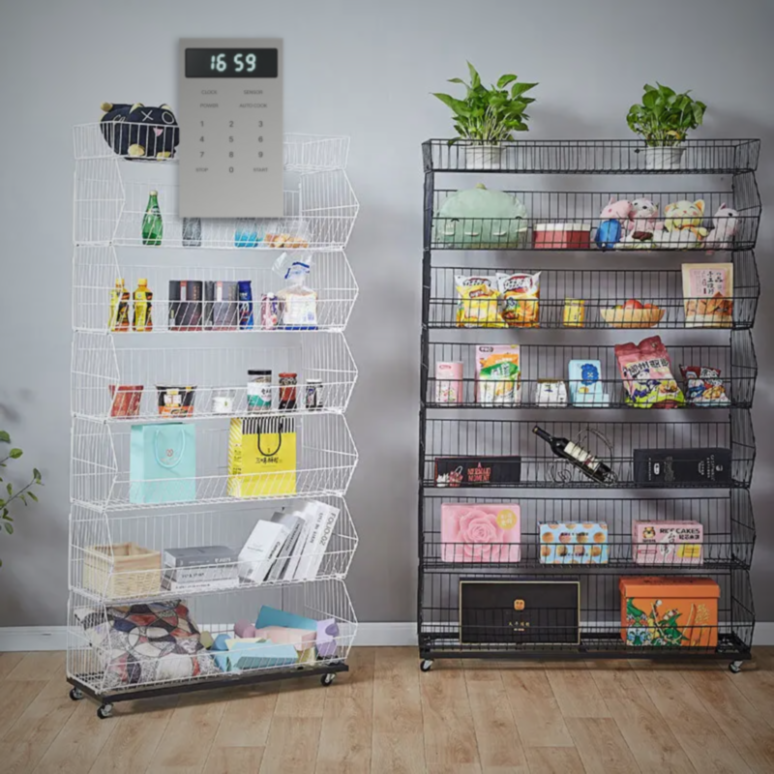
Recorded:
T16:59
